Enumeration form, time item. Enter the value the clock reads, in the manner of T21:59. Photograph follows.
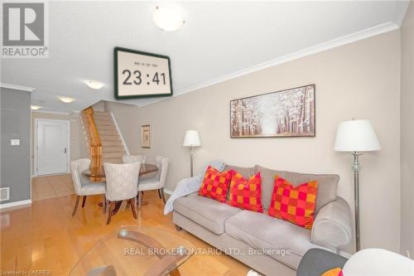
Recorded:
T23:41
